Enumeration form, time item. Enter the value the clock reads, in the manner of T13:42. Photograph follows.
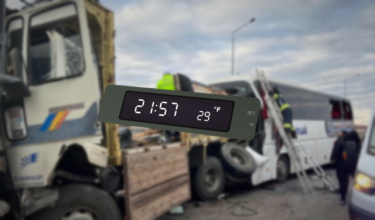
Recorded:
T21:57
